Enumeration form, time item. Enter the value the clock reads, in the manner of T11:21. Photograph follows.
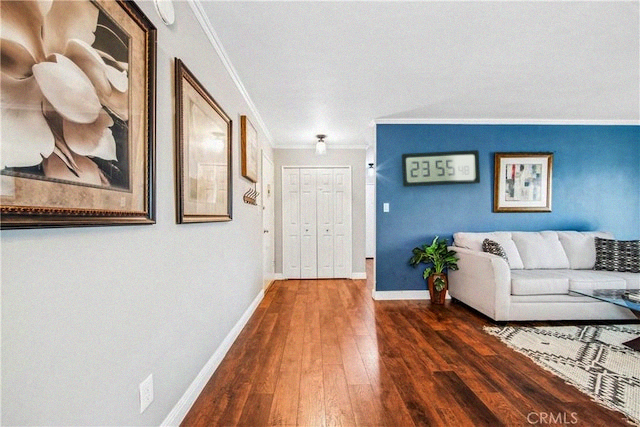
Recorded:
T23:55
